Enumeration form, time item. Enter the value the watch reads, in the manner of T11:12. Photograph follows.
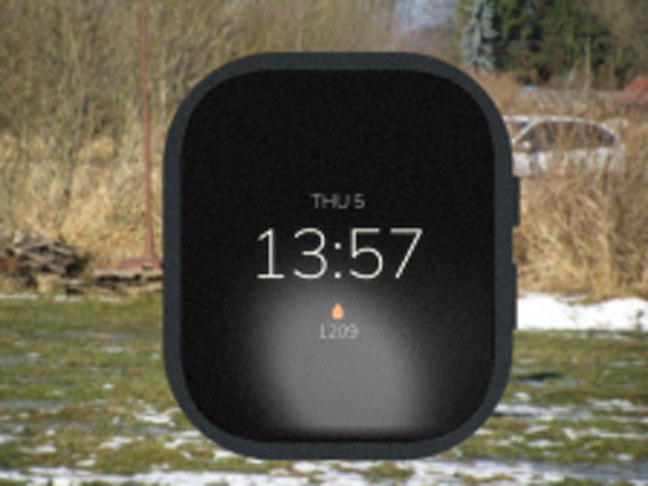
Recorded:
T13:57
